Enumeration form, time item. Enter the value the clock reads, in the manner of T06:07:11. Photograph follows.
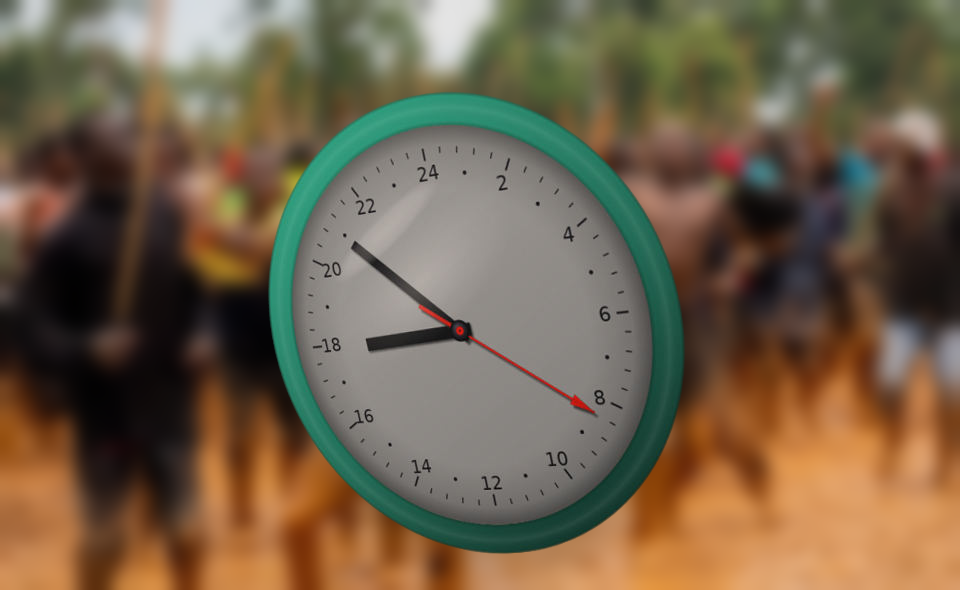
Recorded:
T17:52:21
